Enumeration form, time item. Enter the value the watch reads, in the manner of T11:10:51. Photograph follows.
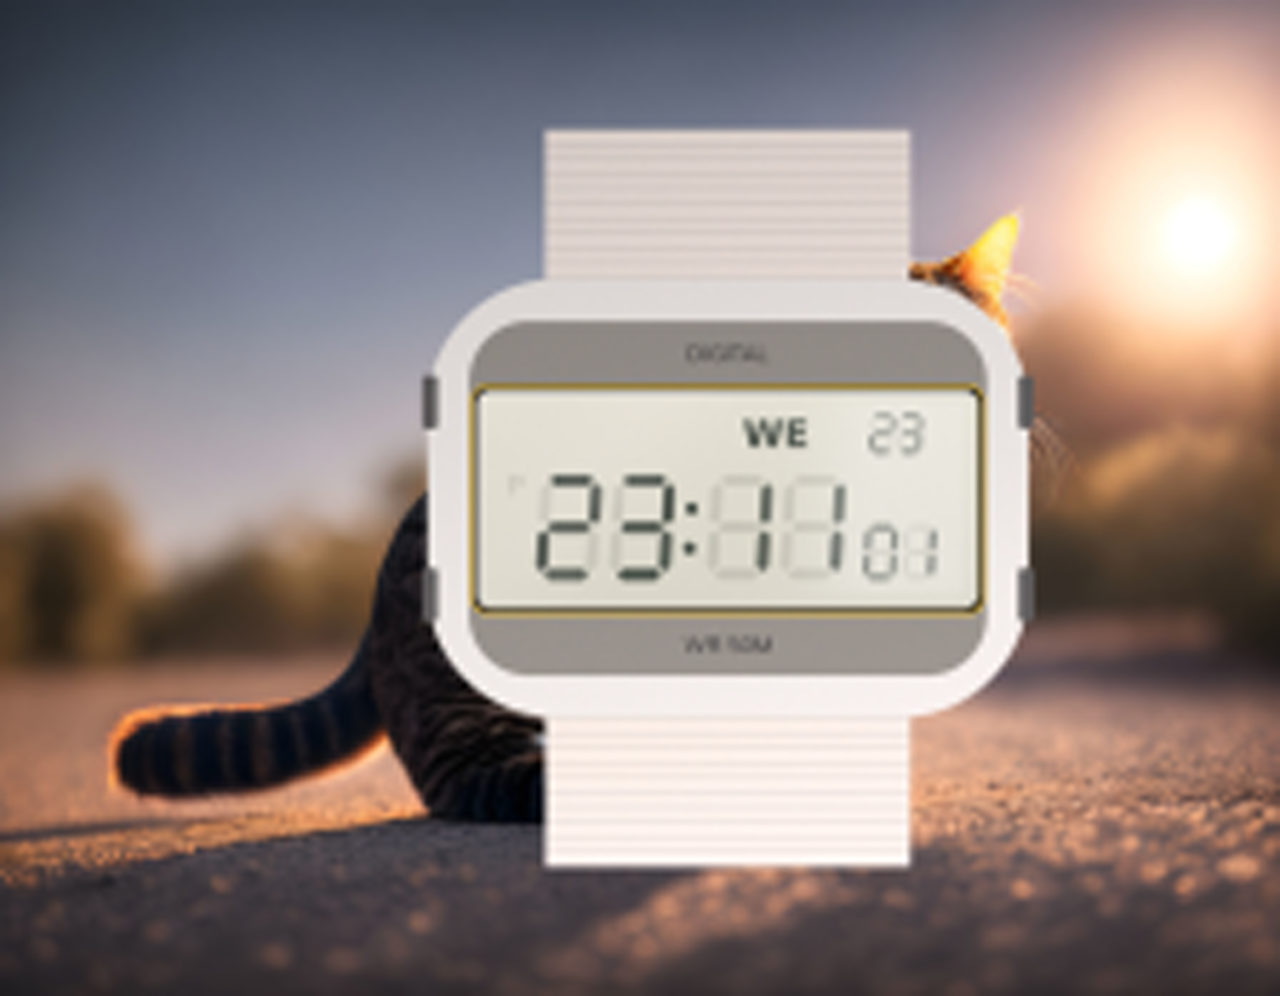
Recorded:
T23:11:01
